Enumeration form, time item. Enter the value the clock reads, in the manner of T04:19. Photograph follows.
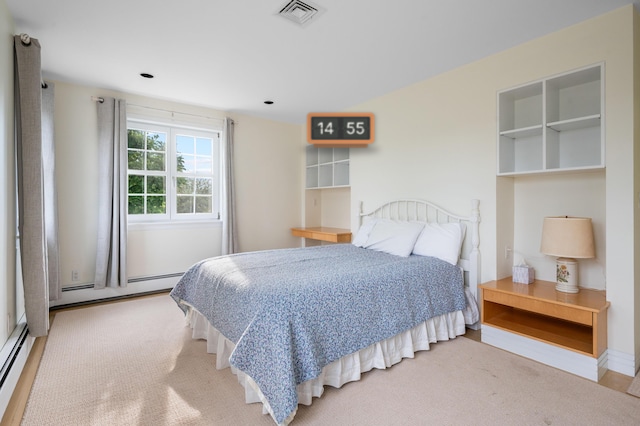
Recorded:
T14:55
